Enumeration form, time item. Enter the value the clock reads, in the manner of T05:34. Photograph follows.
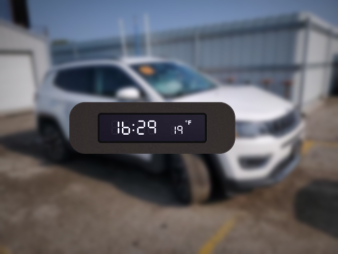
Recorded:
T16:29
